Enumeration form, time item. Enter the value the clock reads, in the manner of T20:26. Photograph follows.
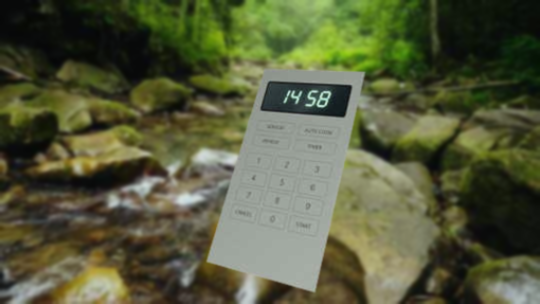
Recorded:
T14:58
